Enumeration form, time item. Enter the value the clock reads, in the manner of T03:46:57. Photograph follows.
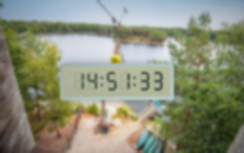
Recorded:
T14:51:33
